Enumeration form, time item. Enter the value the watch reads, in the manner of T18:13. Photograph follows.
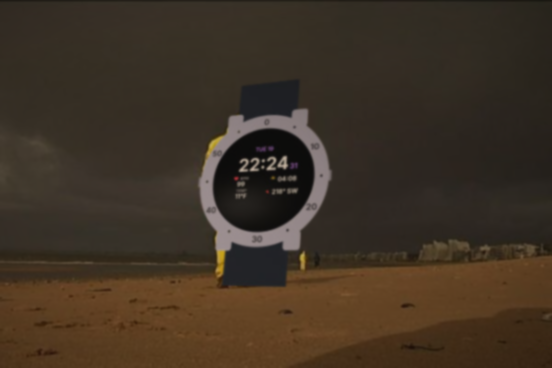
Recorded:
T22:24
